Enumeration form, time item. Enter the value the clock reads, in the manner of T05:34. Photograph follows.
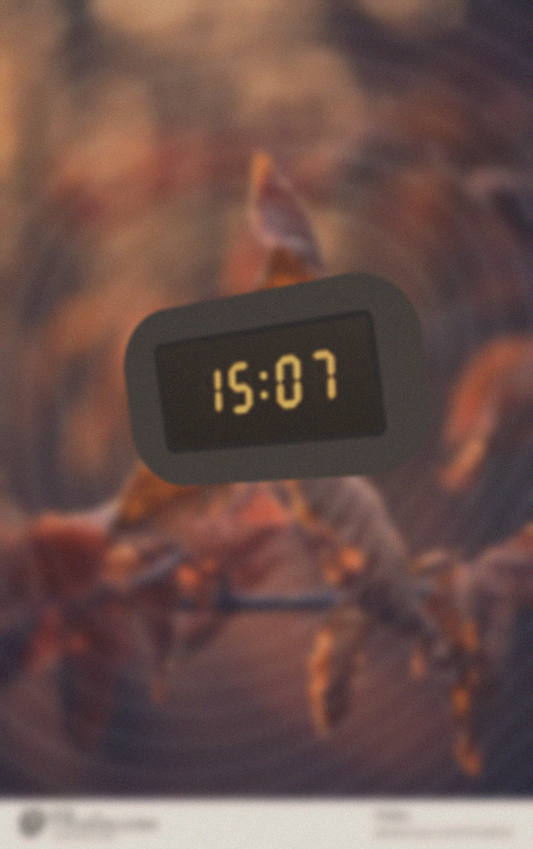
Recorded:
T15:07
